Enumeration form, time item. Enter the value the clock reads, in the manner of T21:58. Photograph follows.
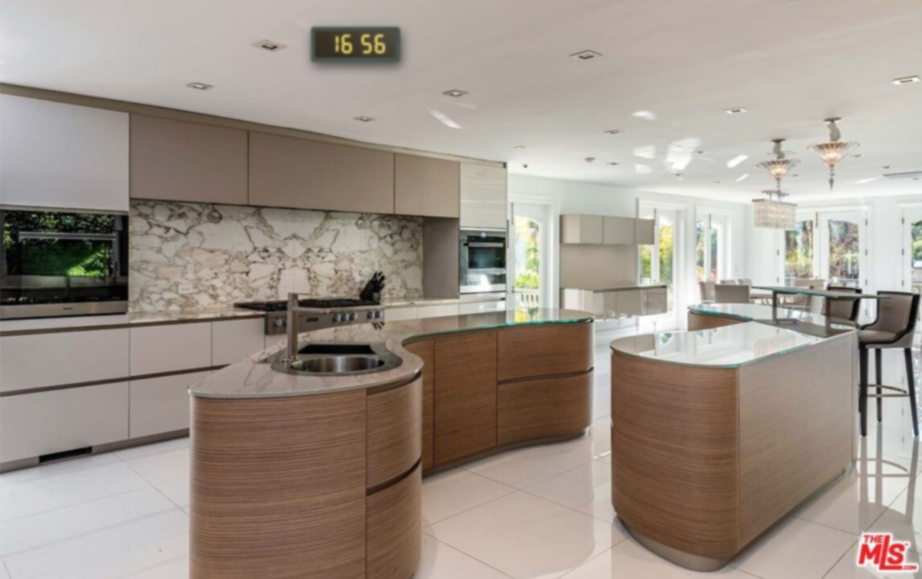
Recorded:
T16:56
